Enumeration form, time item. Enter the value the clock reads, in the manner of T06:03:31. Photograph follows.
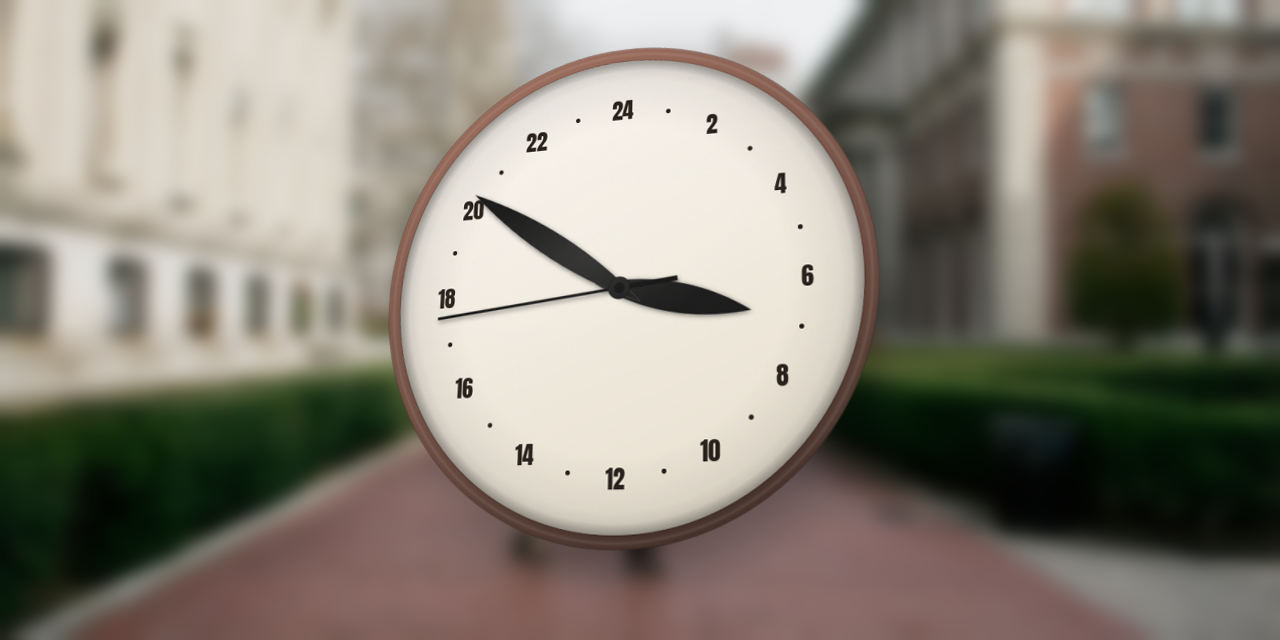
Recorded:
T06:50:44
